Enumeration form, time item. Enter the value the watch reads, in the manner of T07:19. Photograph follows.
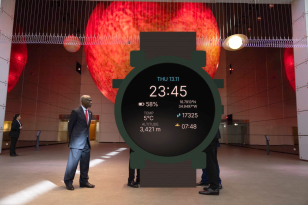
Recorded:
T23:45
